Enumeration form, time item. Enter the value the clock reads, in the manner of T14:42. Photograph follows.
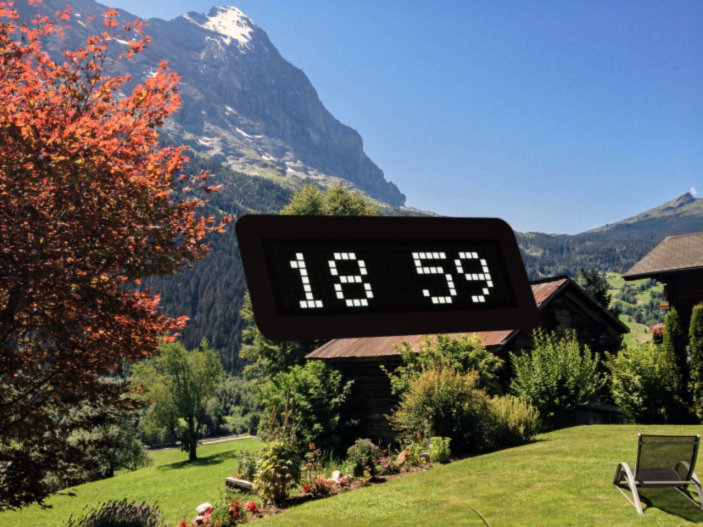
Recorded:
T18:59
